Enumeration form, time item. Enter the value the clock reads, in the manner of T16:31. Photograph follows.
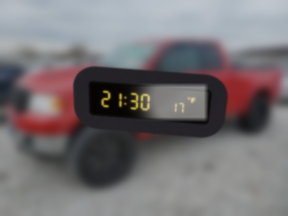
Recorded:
T21:30
